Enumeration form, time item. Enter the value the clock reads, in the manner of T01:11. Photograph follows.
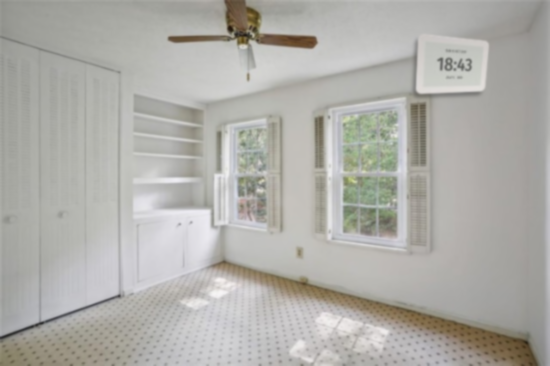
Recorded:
T18:43
